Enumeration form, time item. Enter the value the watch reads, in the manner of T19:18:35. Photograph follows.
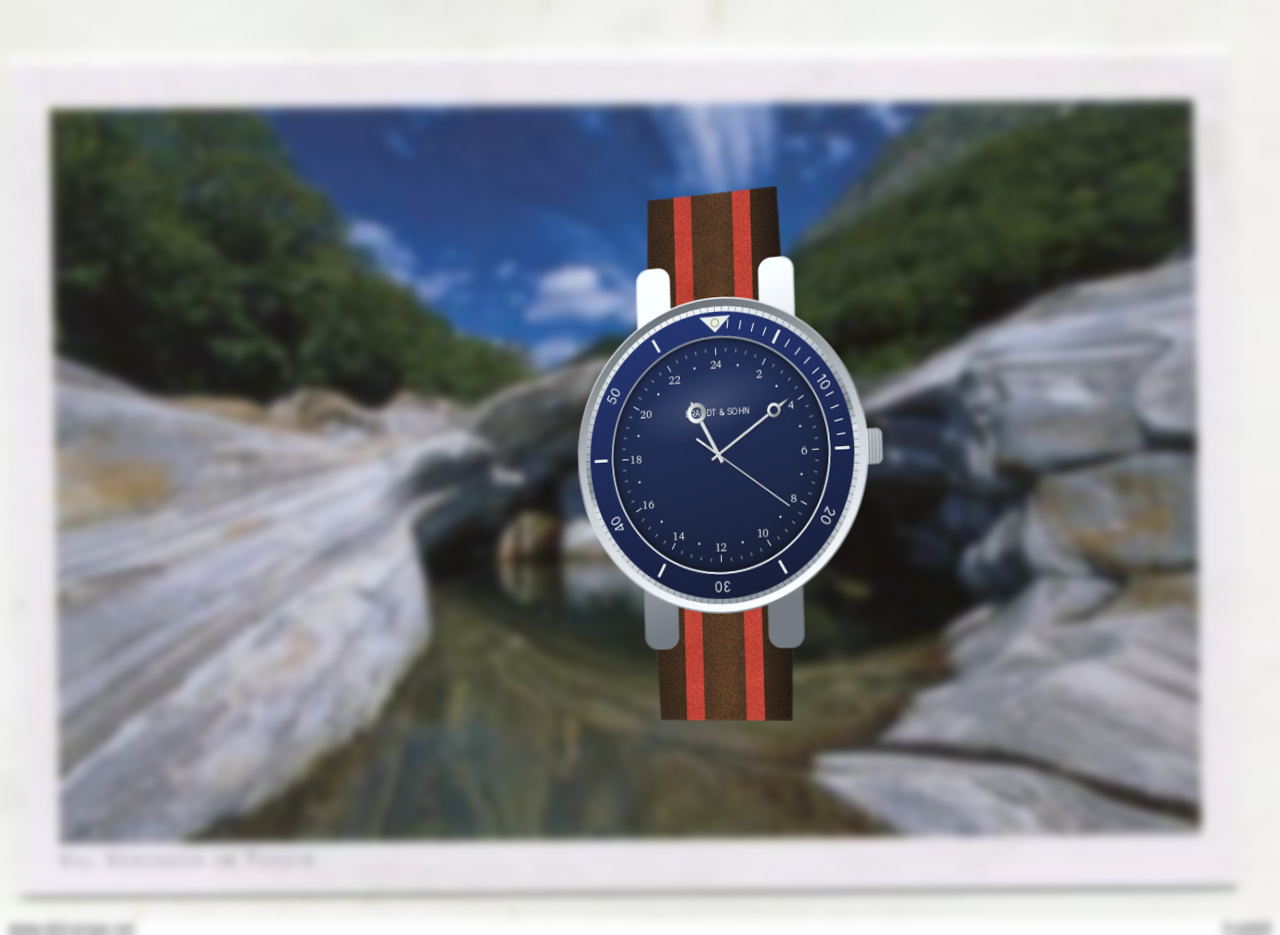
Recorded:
T22:09:21
